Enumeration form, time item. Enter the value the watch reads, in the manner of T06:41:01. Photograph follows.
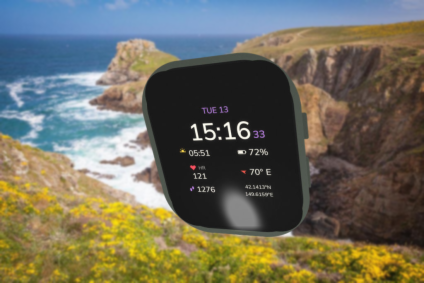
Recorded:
T15:16:33
